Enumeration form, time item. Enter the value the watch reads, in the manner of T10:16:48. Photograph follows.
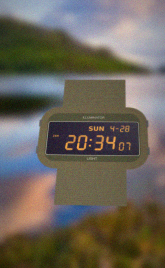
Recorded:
T20:34:07
